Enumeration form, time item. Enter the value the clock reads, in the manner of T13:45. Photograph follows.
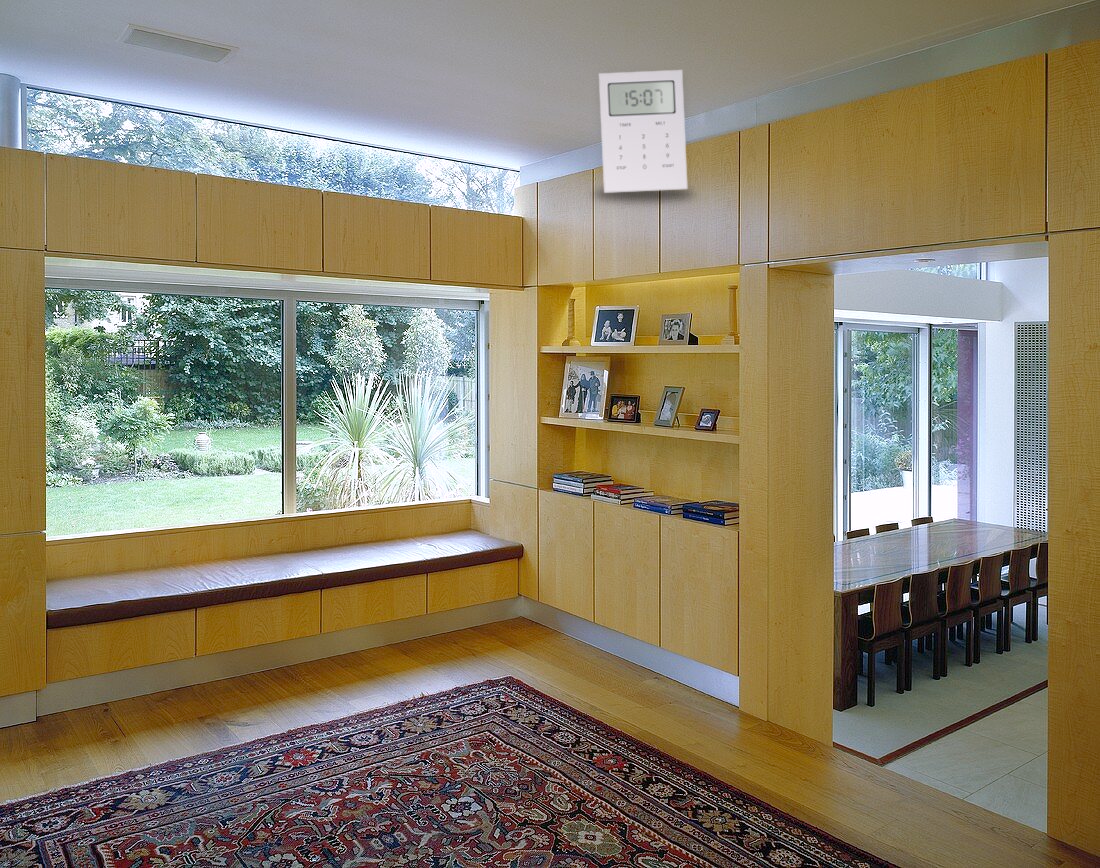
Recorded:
T15:07
